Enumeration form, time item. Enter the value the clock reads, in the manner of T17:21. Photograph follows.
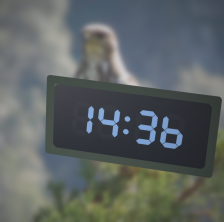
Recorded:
T14:36
